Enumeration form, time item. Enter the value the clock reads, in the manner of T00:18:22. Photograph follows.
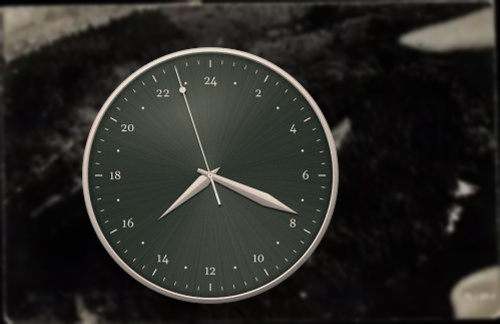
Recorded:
T15:18:57
